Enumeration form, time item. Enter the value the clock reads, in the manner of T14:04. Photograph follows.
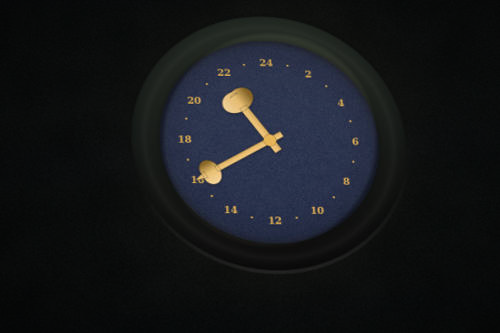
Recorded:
T21:40
